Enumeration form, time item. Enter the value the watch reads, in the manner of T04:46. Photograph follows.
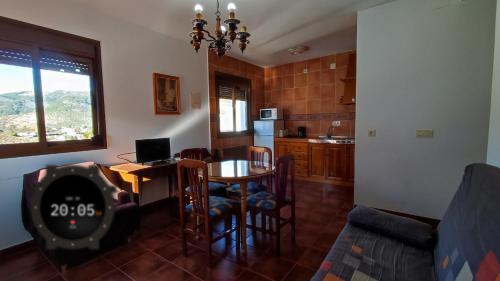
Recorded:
T20:05
